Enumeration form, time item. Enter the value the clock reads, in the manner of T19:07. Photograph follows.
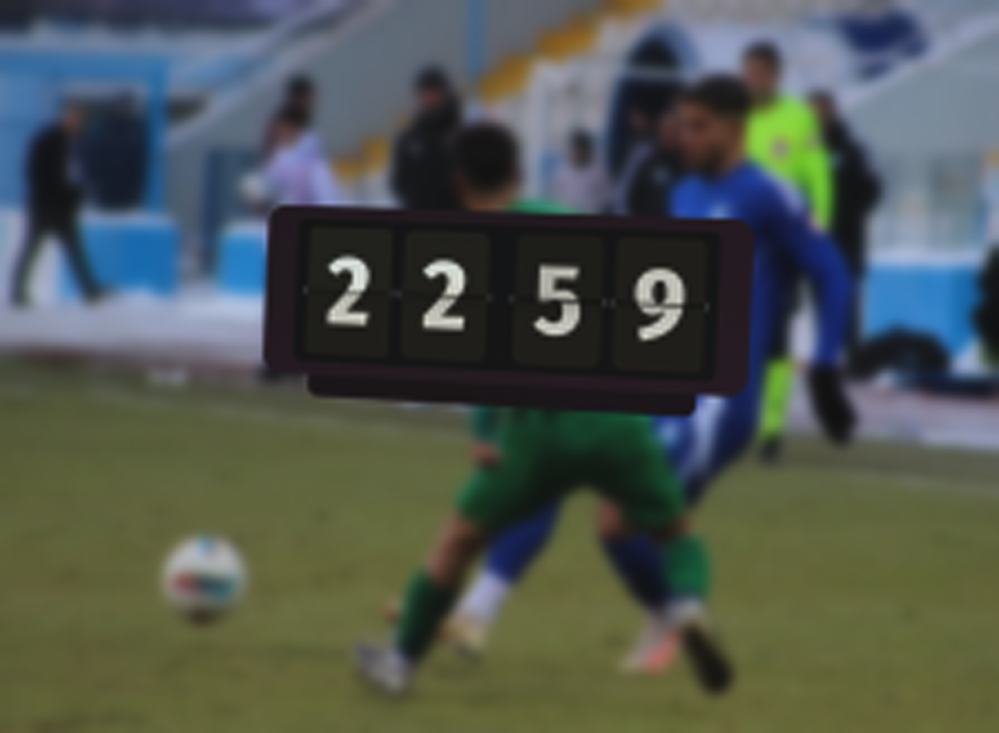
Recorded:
T22:59
